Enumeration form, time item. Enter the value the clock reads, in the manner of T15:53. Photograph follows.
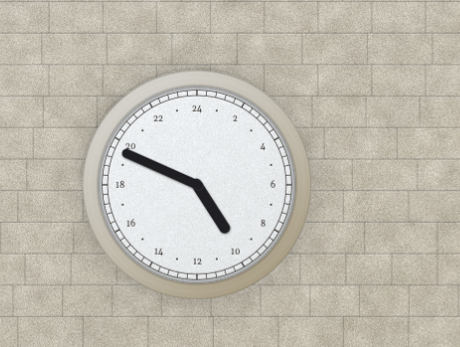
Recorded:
T09:49
